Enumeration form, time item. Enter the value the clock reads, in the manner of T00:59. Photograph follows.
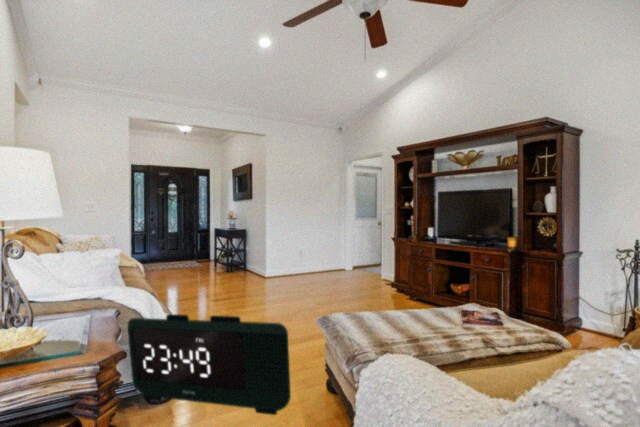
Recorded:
T23:49
